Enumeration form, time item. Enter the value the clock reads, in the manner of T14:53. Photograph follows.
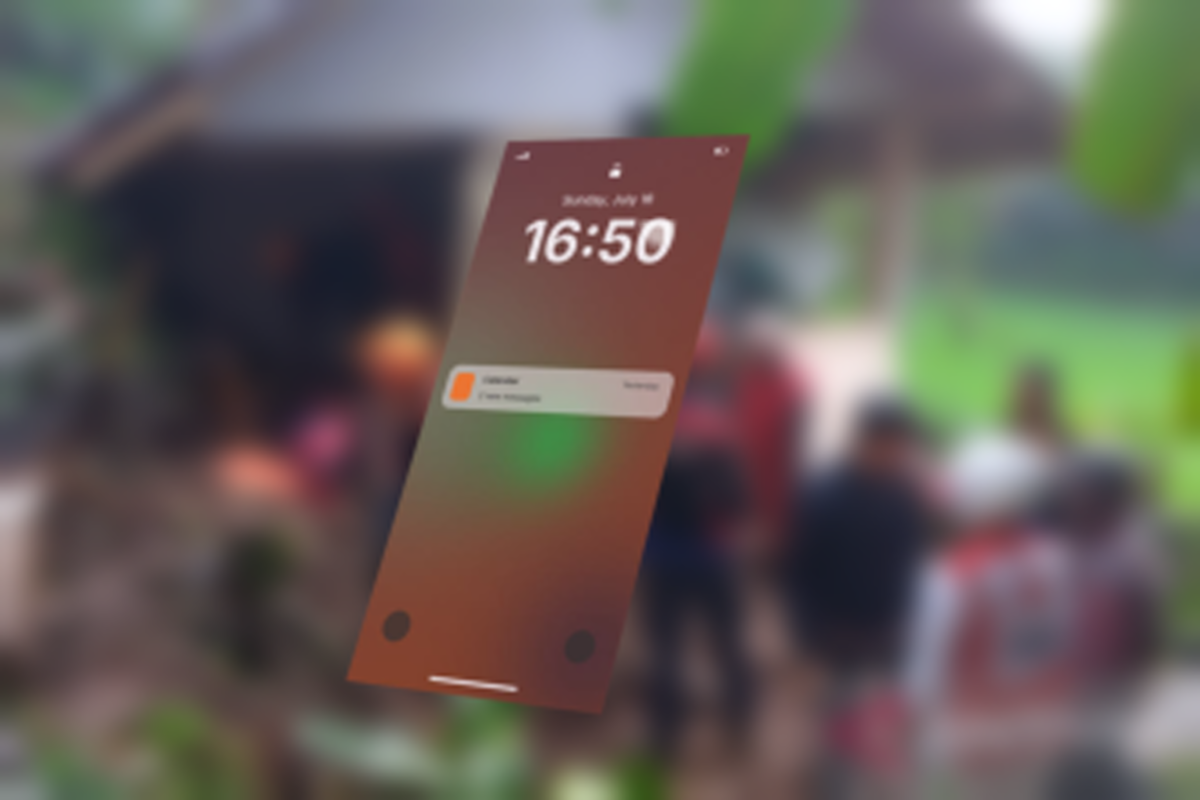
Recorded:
T16:50
